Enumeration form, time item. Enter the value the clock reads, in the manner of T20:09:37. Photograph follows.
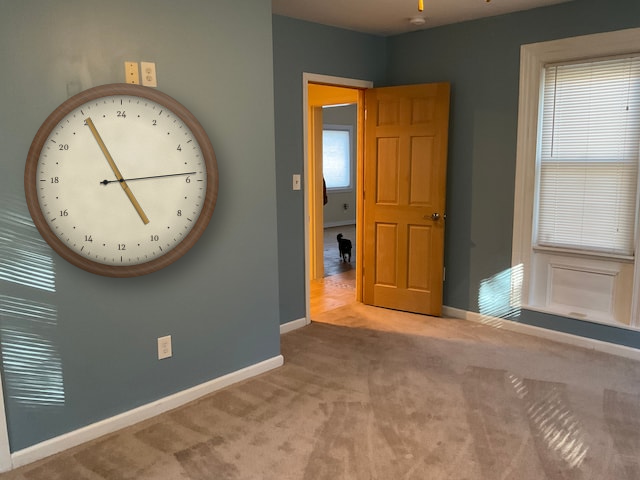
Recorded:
T09:55:14
